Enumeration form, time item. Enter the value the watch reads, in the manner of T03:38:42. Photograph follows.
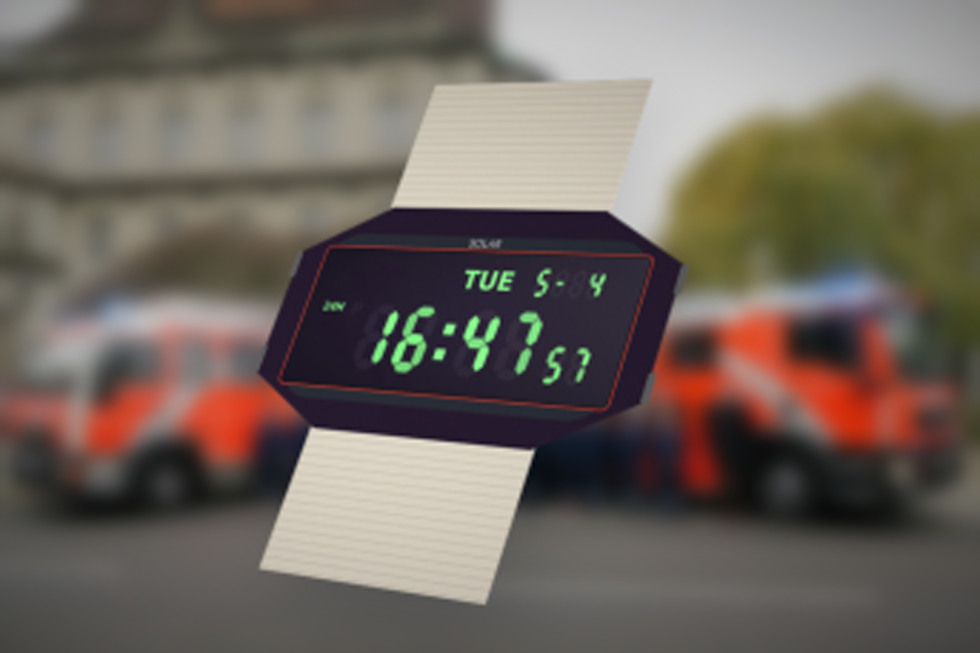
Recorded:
T16:47:57
